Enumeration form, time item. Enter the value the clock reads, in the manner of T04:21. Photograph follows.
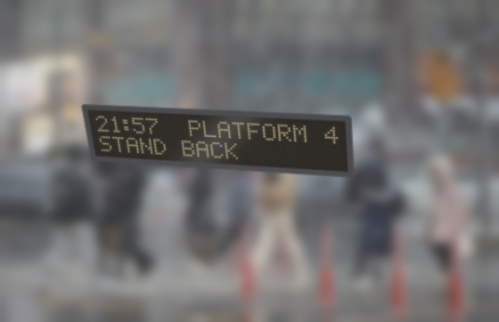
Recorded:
T21:57
